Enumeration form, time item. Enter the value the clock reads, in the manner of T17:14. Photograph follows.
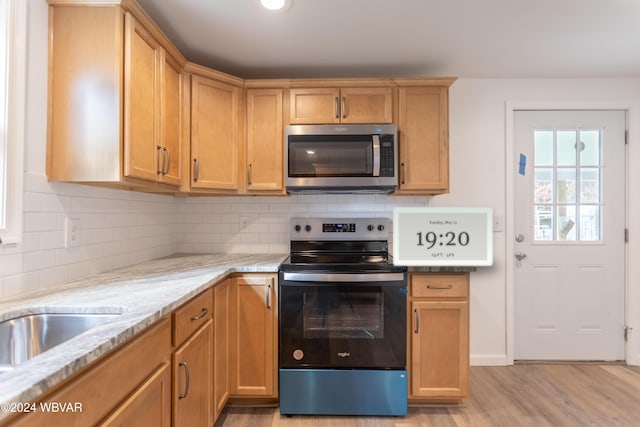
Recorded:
T19:20
